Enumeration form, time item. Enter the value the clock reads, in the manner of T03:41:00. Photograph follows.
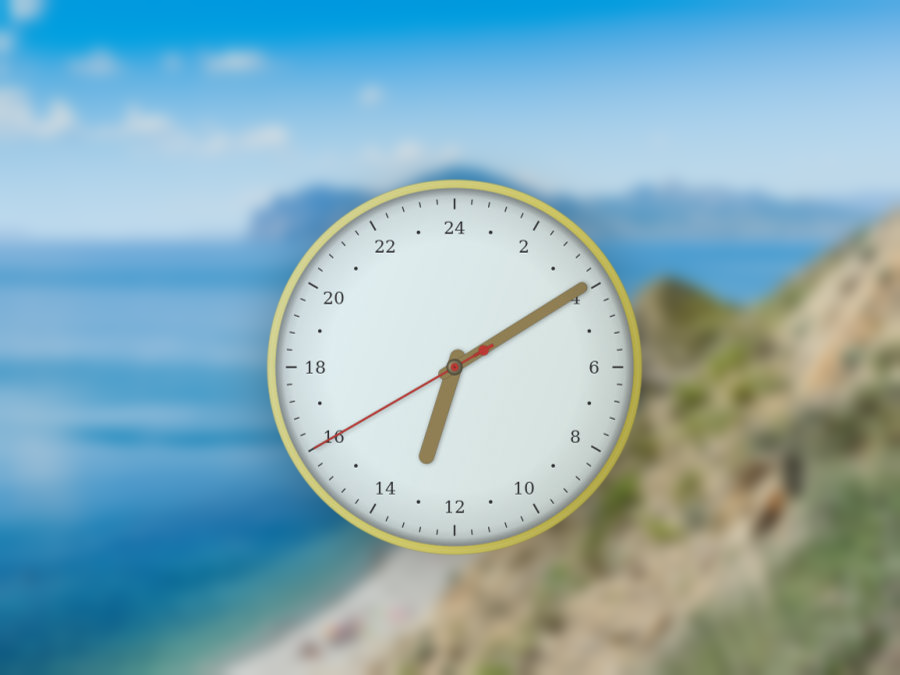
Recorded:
T13:09:40
